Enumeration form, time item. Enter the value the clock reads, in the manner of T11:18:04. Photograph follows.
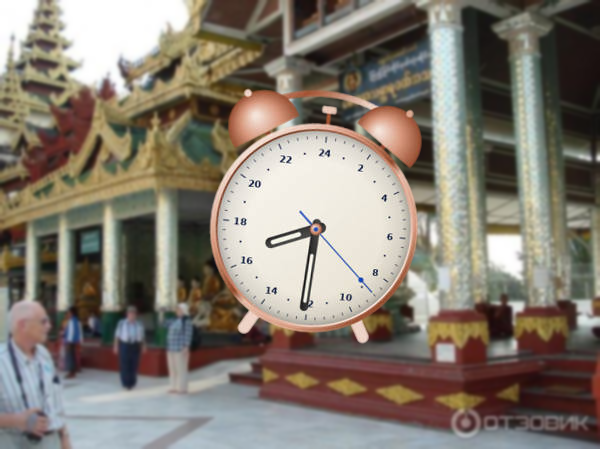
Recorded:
T16:30:22
